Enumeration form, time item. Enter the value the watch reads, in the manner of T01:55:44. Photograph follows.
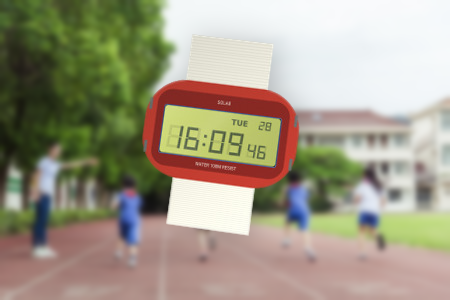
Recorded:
T16:09:46
